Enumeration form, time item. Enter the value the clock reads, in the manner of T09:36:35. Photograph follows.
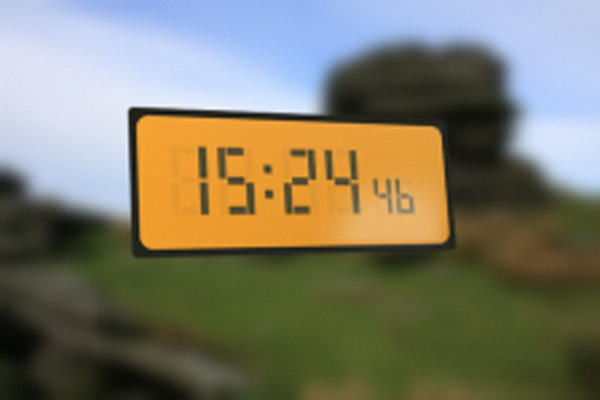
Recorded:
T15:24:46
